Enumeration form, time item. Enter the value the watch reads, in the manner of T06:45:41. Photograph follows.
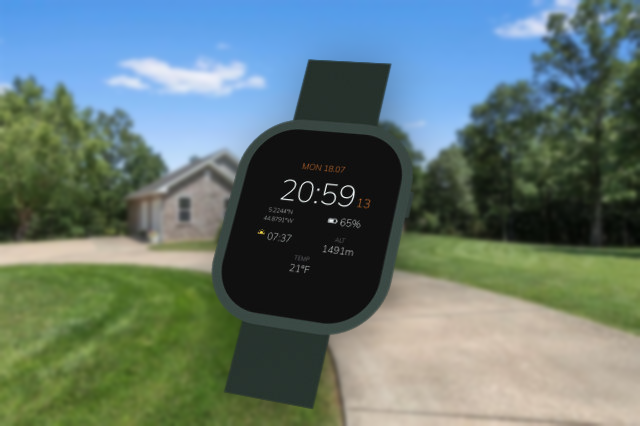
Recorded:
T20:59:13
